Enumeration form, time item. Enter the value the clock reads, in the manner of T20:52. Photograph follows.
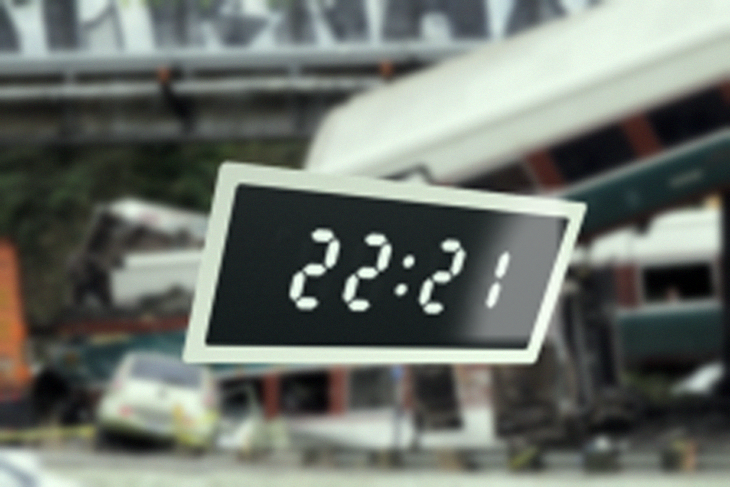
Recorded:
T22:21
